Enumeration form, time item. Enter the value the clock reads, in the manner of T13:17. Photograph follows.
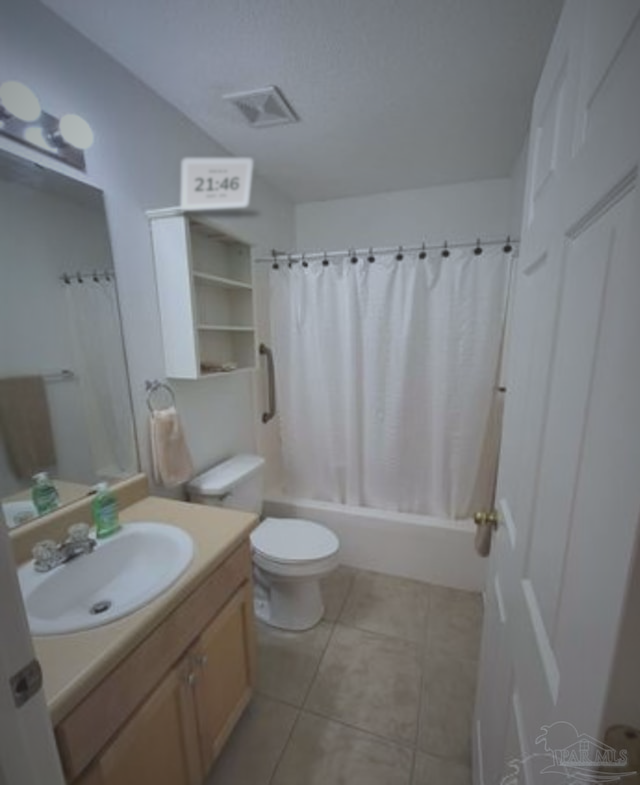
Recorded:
T21:46
